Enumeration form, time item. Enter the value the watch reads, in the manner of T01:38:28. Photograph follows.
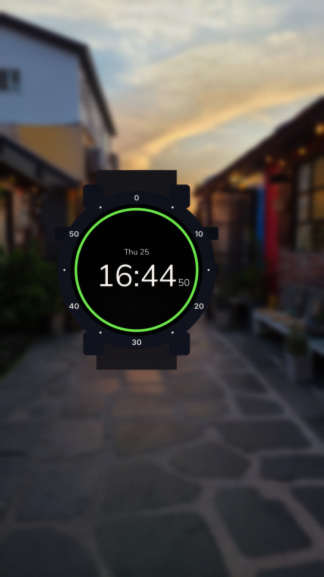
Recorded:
T16:44:50
